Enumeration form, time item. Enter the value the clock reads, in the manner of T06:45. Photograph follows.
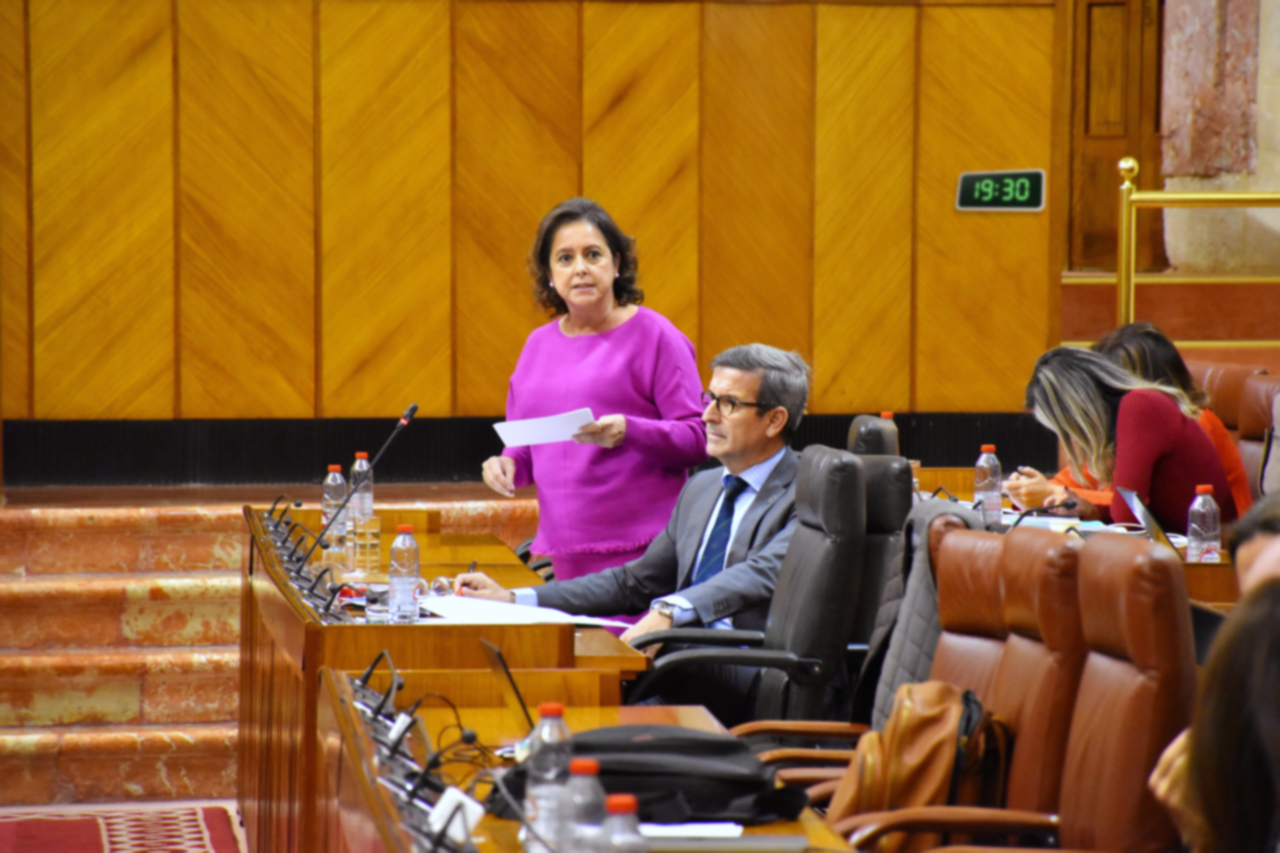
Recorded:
T19:30
